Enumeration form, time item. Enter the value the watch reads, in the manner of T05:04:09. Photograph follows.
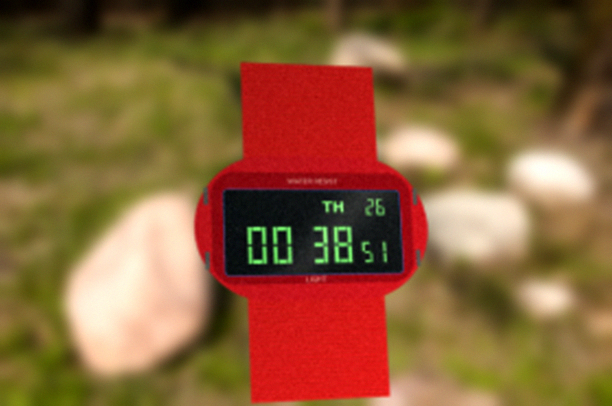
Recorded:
T00:38:51
